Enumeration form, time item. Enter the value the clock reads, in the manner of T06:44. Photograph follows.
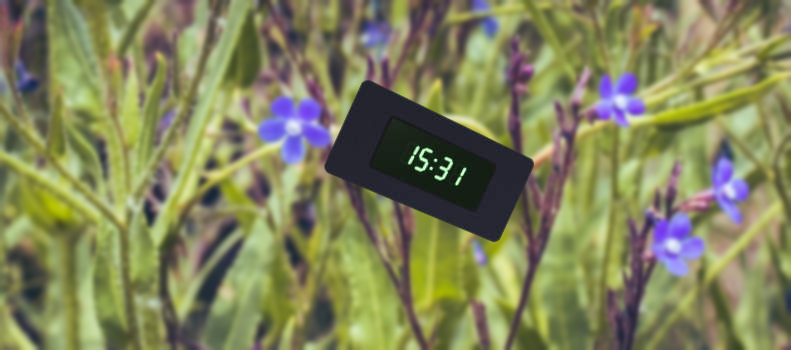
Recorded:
T15:31
